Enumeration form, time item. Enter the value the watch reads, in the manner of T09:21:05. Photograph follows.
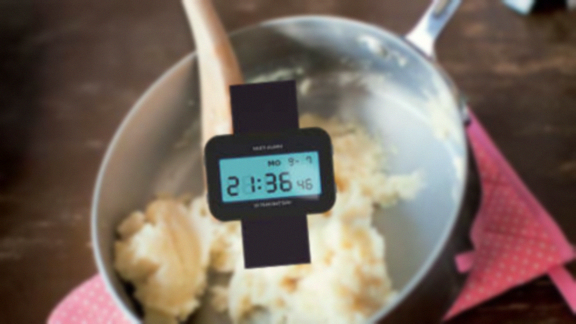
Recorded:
T21:36:46
